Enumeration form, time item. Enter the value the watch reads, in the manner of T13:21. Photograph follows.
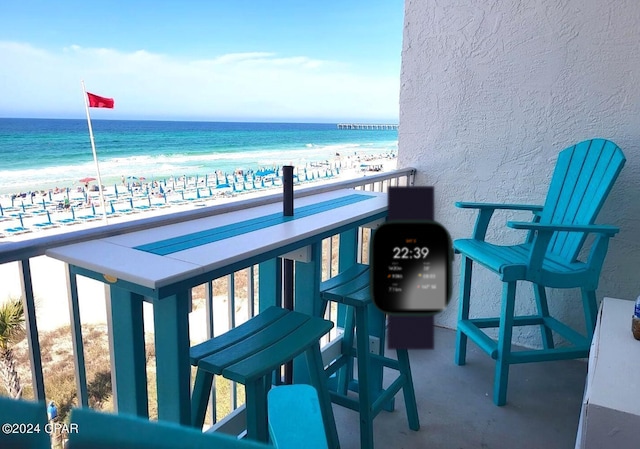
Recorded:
T22:39
